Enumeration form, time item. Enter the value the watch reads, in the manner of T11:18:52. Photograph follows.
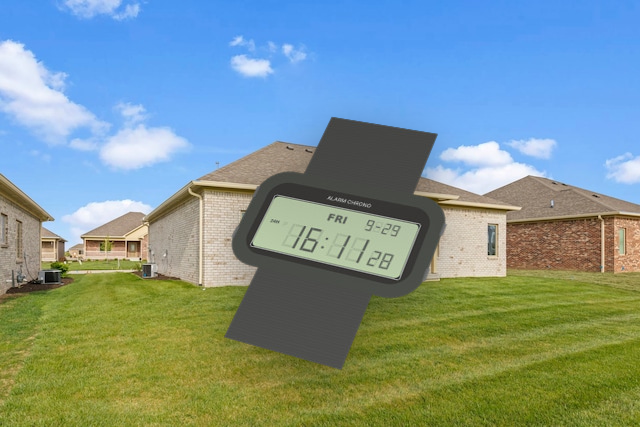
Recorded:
T16:11:28
